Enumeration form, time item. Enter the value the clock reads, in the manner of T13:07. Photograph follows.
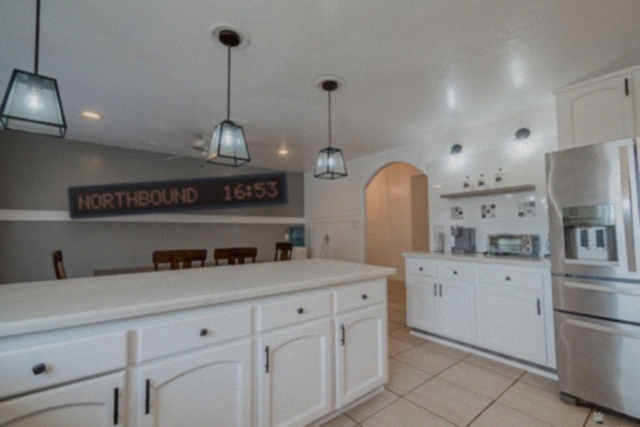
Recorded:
T16:53
